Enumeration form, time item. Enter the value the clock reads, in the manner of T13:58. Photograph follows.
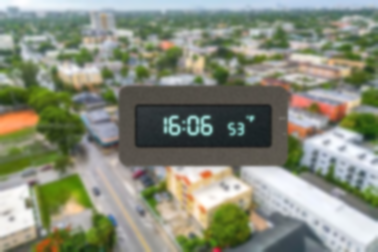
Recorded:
T16:06
